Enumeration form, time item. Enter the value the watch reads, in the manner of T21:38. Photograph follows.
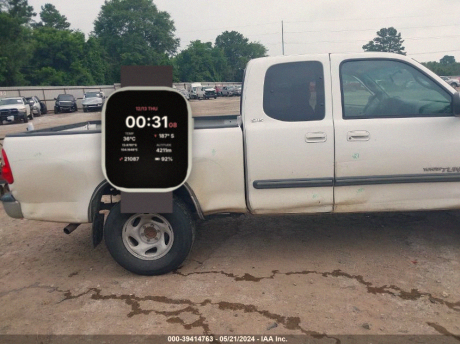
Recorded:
T00:31
